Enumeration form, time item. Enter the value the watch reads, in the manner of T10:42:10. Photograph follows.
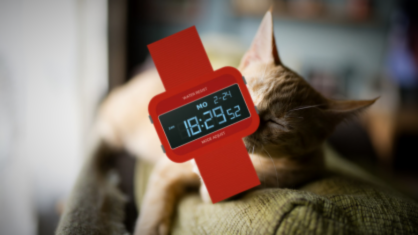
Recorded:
T18:29:52
